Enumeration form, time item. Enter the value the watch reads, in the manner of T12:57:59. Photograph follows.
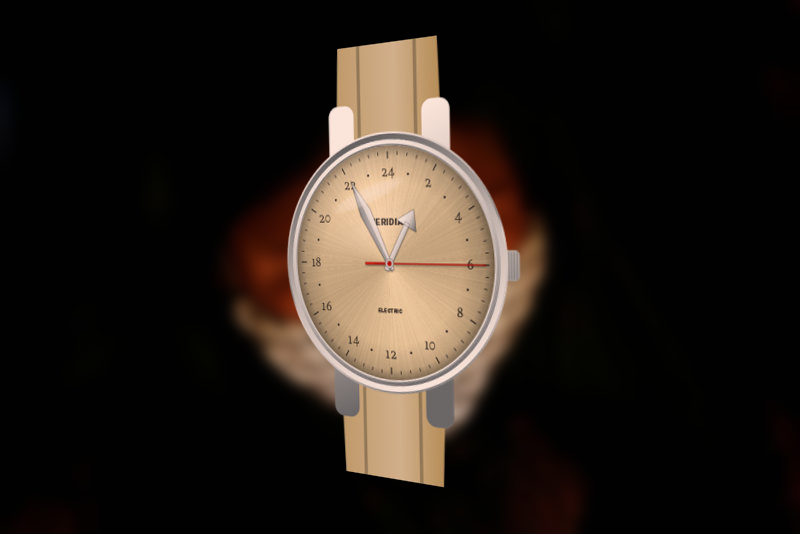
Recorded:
T01:55:15
